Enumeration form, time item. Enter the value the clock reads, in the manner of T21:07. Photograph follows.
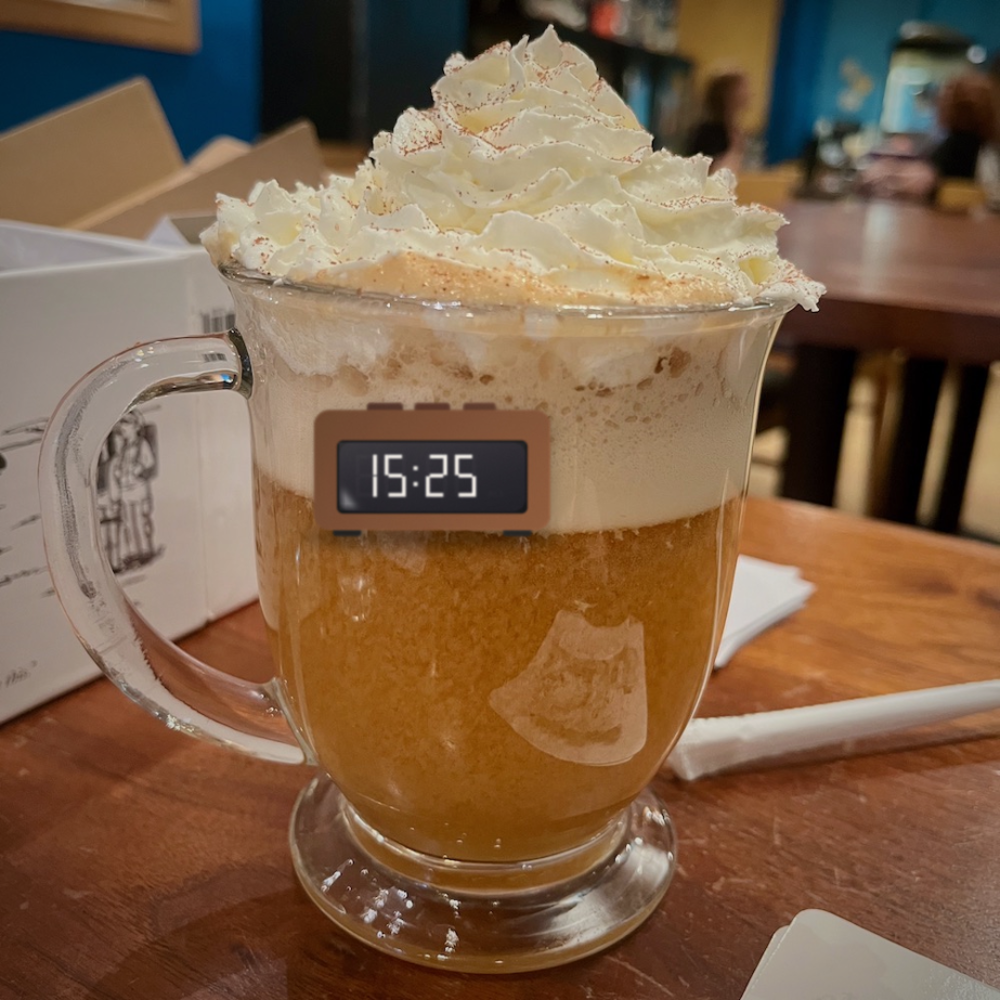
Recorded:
T15:25
